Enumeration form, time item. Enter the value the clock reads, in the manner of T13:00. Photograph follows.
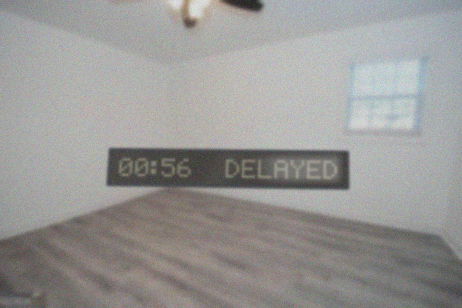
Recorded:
T00:56
